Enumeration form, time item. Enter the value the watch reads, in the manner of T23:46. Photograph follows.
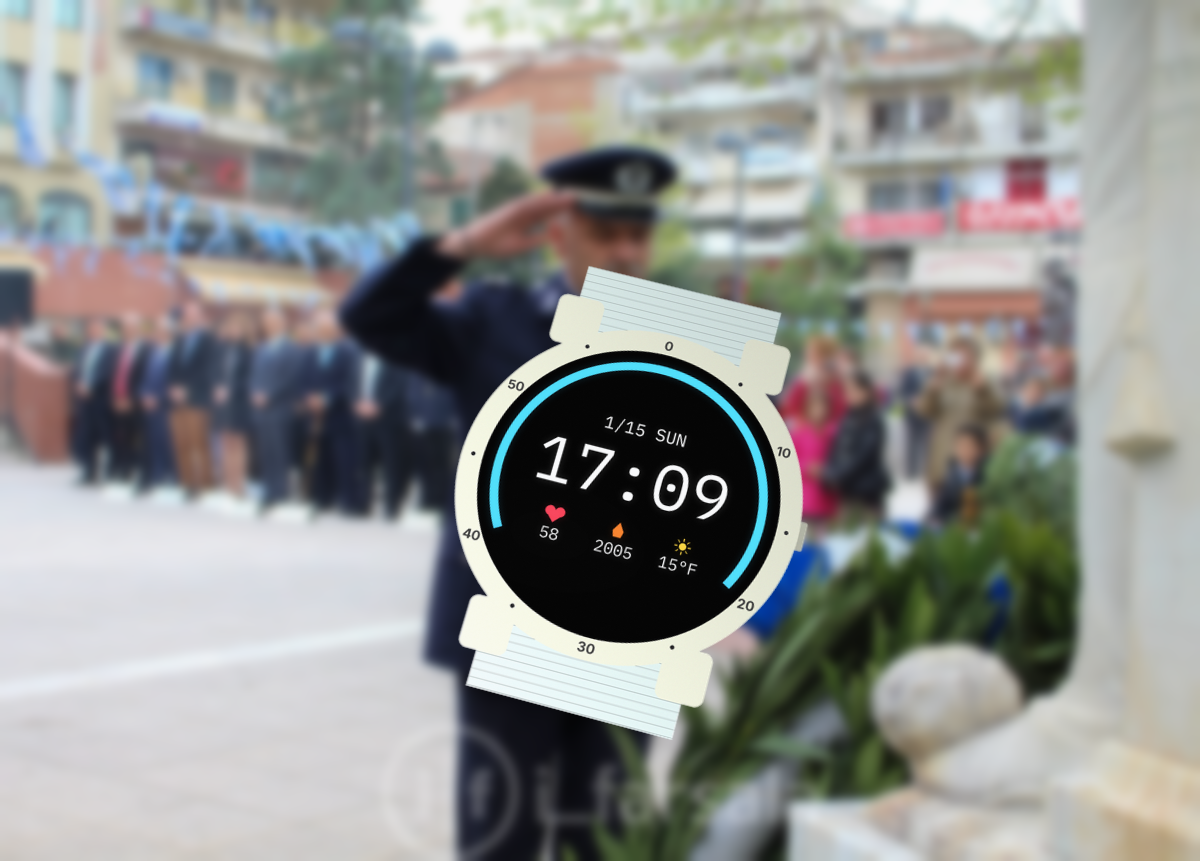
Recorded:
T17:09
